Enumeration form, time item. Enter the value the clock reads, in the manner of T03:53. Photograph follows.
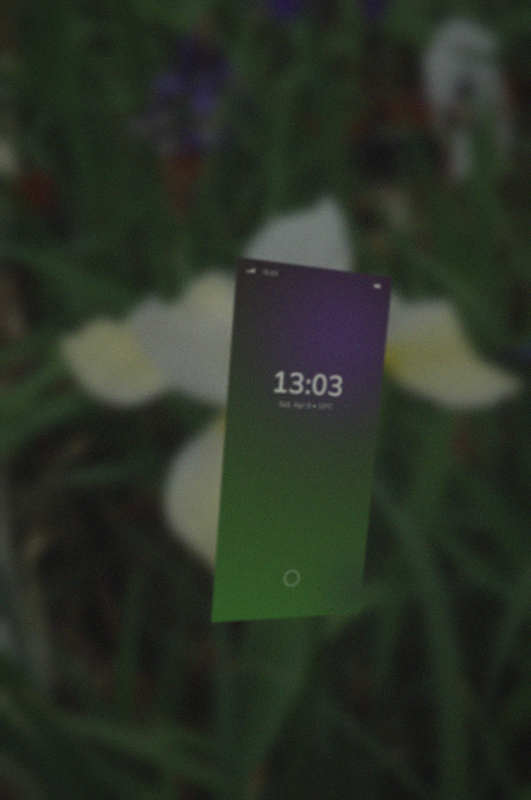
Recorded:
T13:03
